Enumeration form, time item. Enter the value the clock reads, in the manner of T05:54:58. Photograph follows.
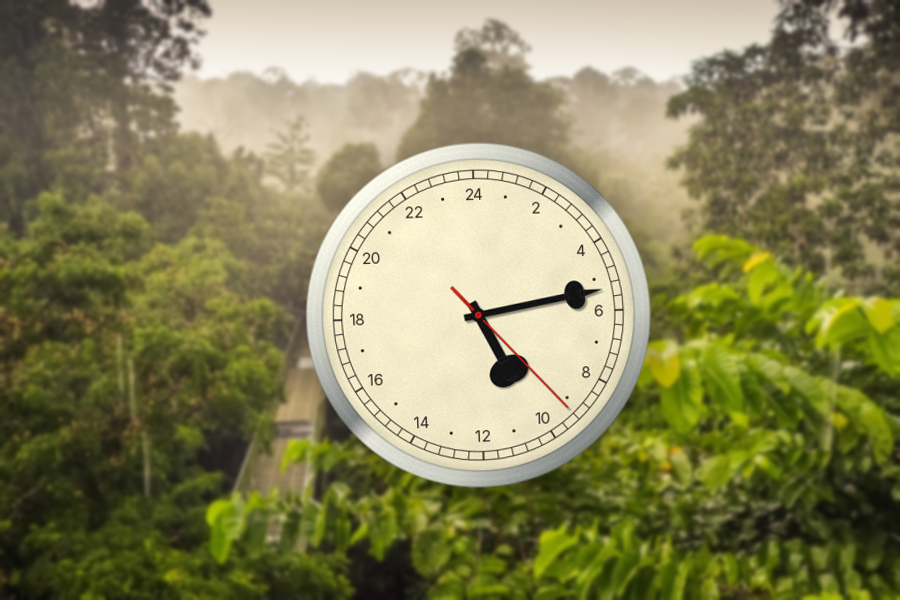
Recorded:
T10:13:23
